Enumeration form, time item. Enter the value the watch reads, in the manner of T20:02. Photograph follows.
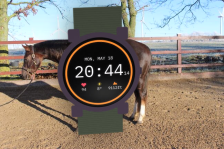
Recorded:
T20:44
